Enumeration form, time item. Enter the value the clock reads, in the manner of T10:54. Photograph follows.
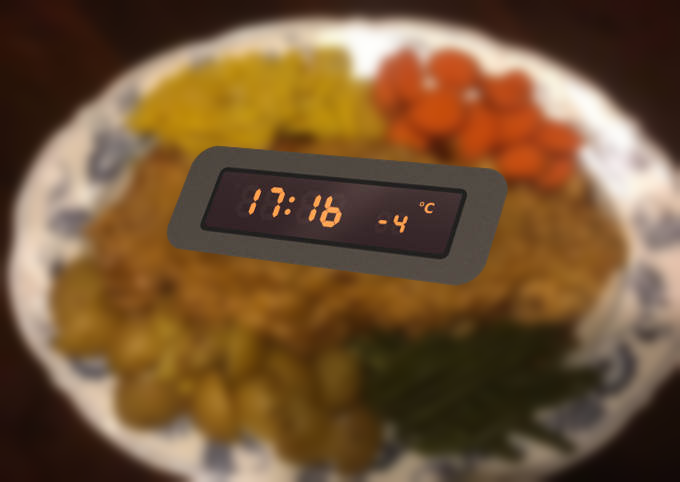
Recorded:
T17:16
